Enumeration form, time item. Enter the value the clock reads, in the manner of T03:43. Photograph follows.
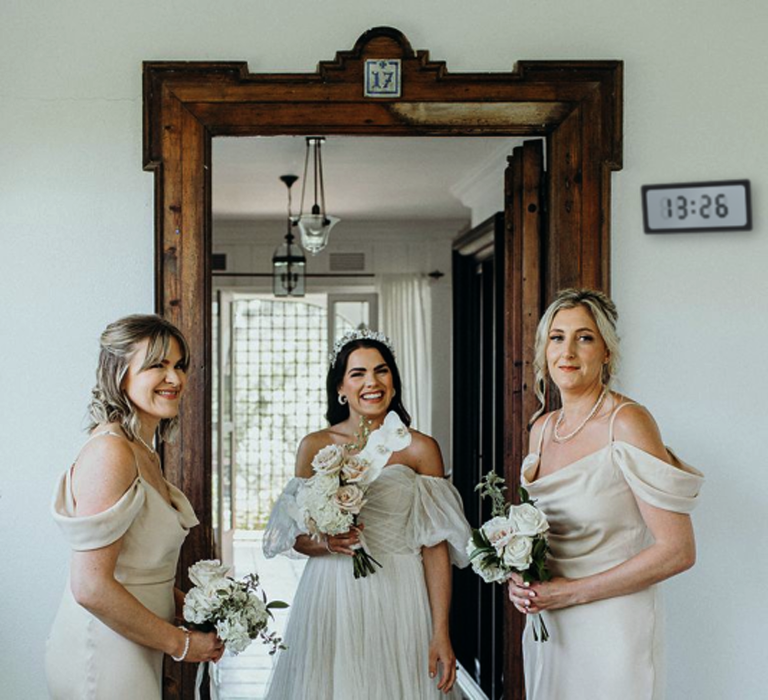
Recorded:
T13:26
